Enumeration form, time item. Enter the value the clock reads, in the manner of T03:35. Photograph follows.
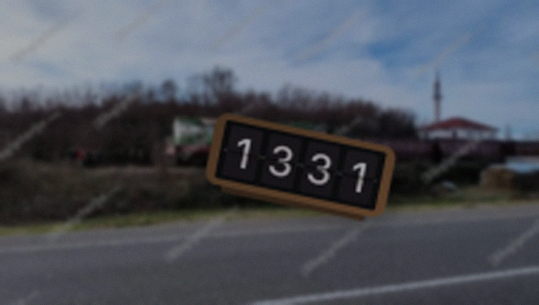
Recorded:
T13:31
